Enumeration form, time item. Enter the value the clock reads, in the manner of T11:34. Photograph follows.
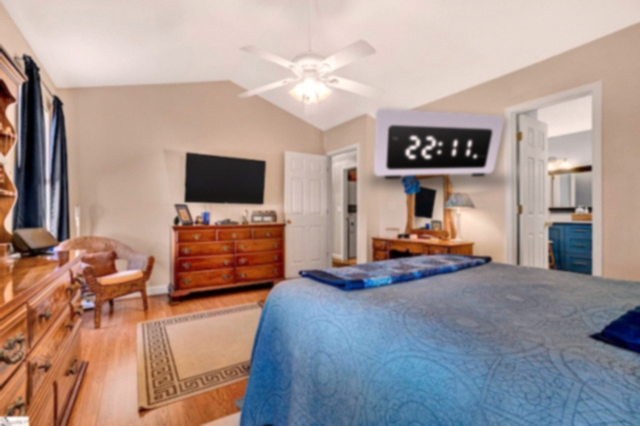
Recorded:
T22:11
